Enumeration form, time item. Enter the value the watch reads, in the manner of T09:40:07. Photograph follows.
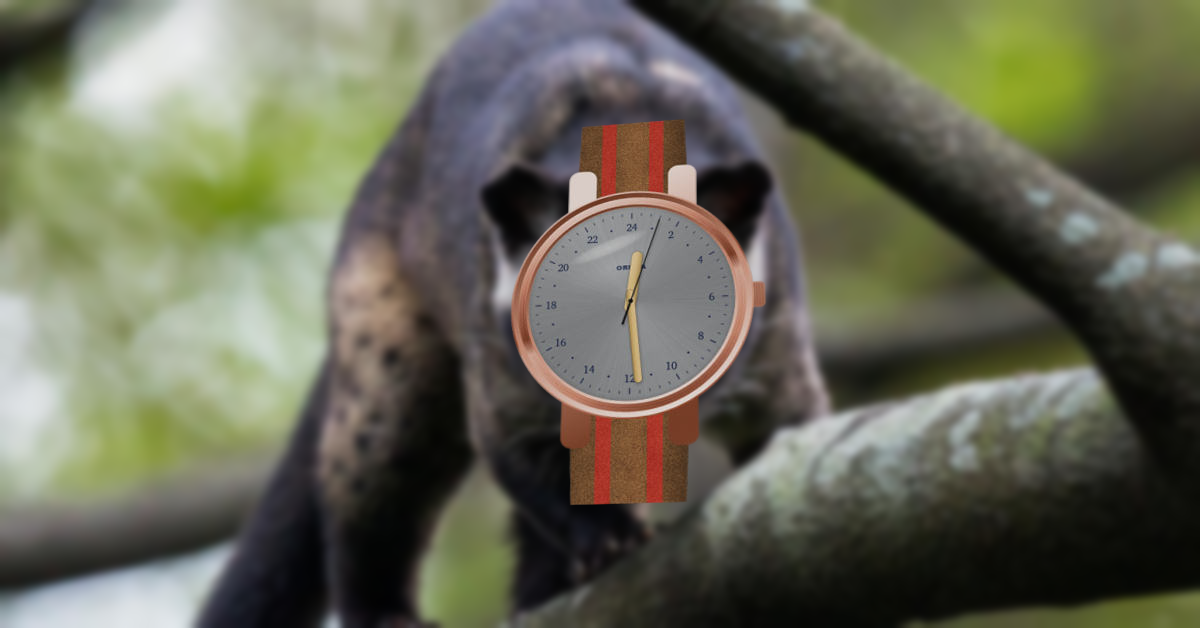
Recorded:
T00:29:03
